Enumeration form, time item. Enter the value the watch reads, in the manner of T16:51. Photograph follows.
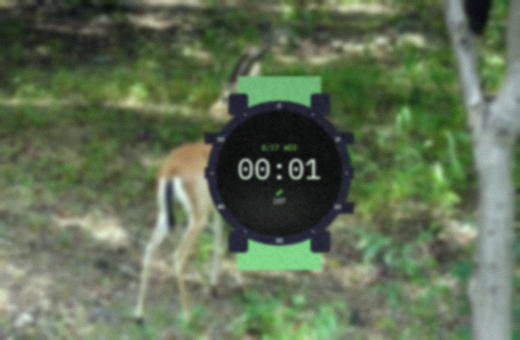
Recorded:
T00:01
